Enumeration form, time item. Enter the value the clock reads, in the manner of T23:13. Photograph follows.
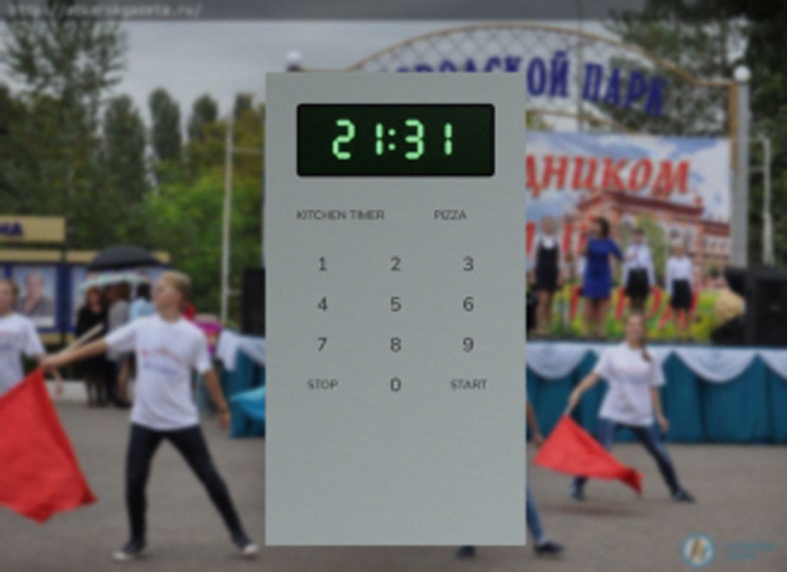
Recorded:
T21:31
